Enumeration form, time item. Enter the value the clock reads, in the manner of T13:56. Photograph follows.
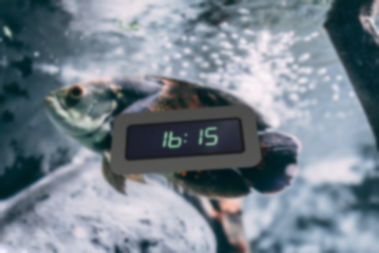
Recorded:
T16:15
